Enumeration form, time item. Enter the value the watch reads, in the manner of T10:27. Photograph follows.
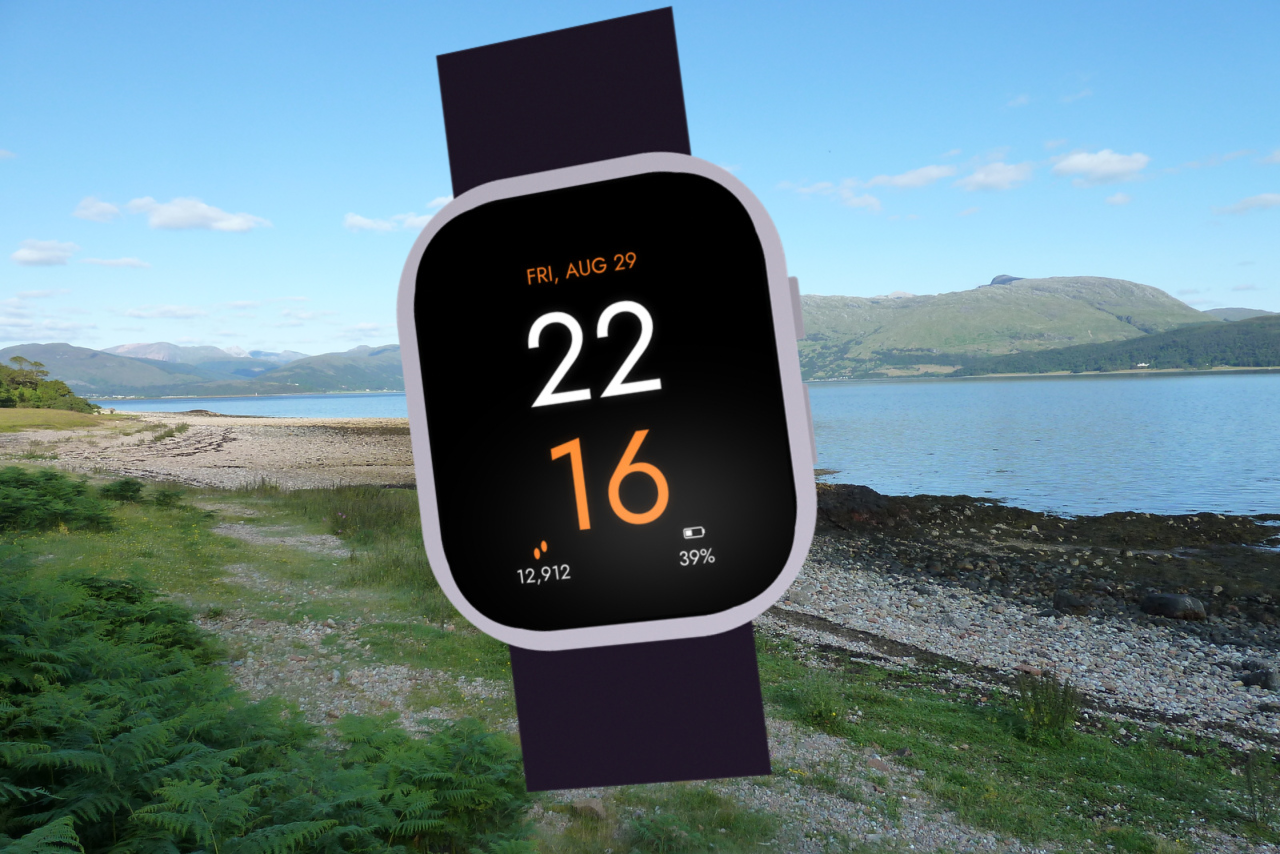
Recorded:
T22:16
